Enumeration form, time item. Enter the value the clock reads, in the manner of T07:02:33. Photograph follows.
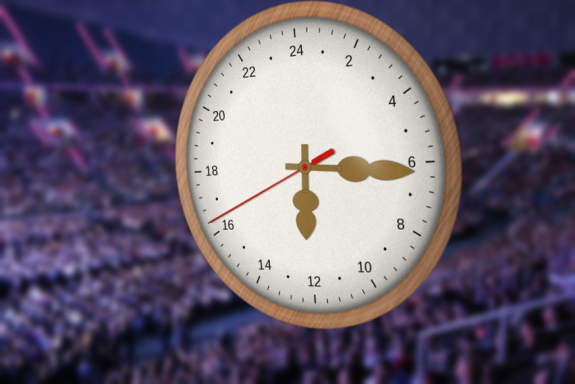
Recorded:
T12:15:41
